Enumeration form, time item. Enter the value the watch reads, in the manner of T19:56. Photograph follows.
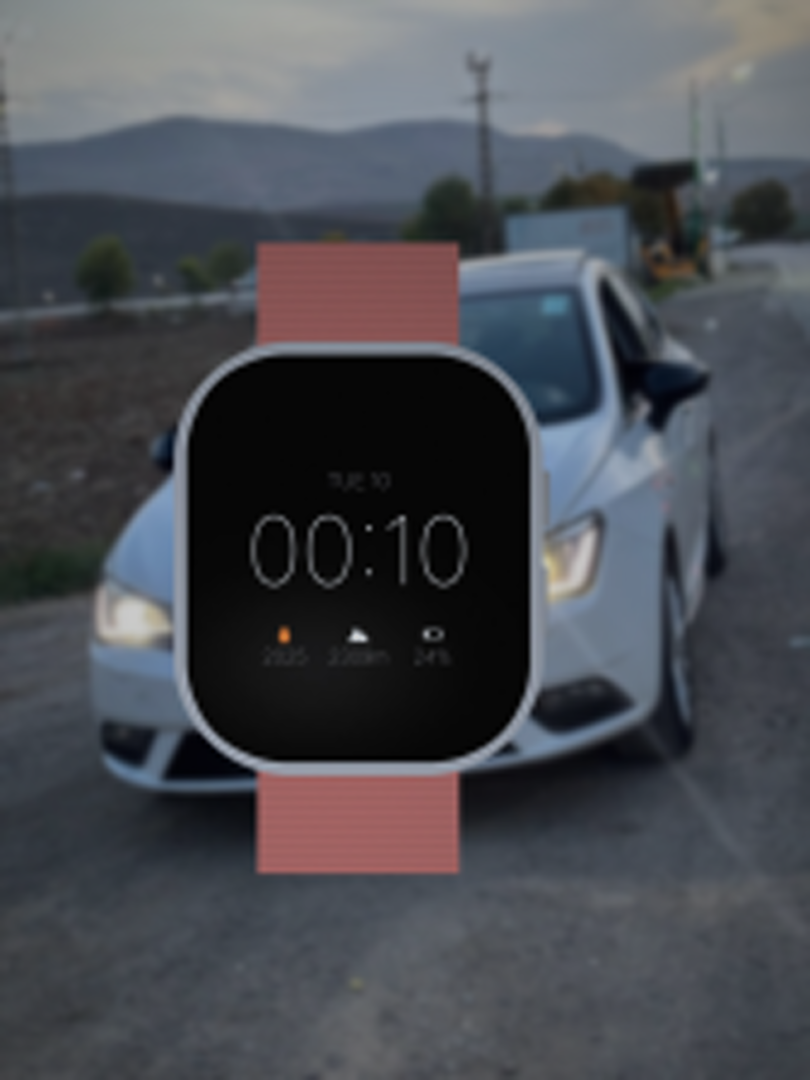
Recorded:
T00:10
